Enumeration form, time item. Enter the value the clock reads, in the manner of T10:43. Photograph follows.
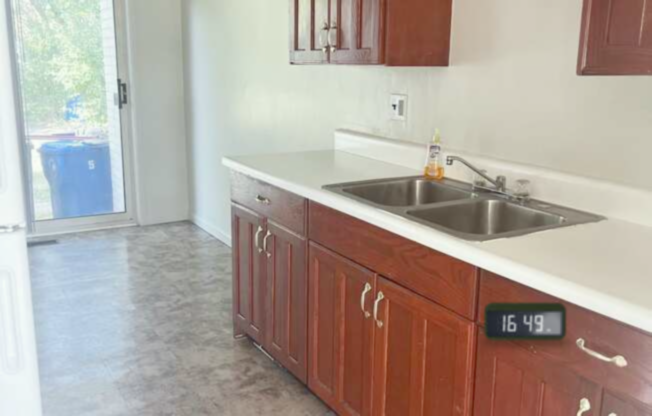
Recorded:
T16:49
